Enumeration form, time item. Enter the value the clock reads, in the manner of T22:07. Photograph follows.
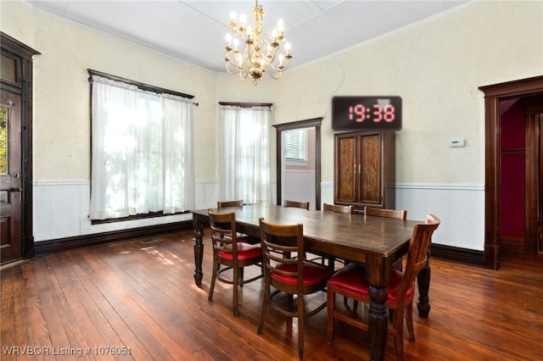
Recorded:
T19:38
